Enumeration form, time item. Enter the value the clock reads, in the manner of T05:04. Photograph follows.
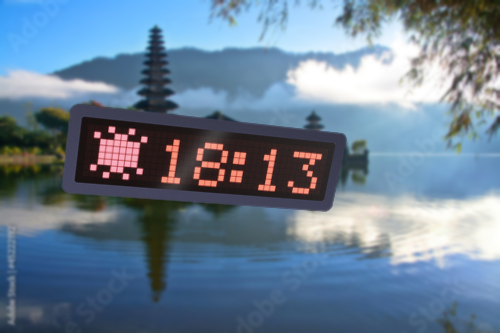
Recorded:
T18:13
